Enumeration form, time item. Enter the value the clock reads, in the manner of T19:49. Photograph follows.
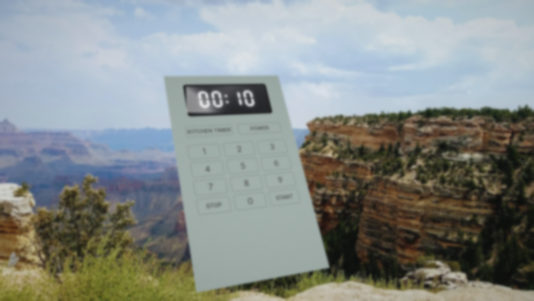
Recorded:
T00:10
